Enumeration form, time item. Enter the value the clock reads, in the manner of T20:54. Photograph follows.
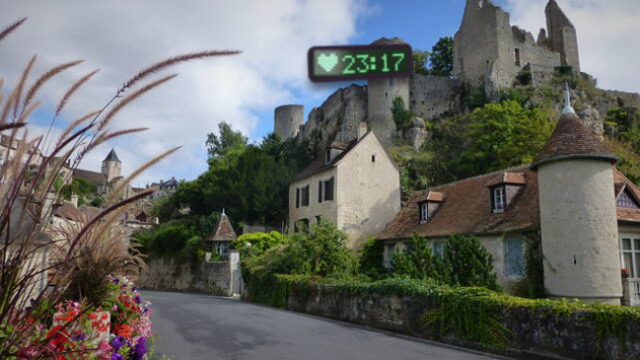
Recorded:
T23:17
